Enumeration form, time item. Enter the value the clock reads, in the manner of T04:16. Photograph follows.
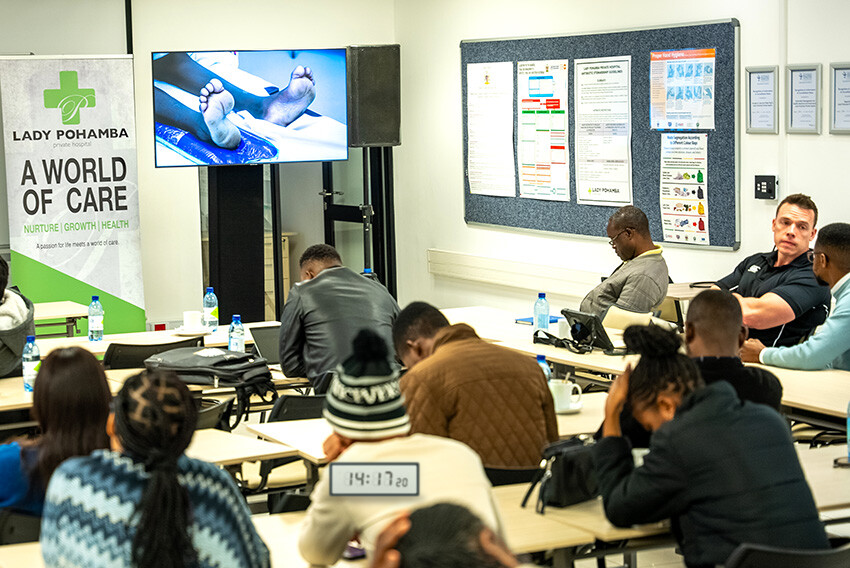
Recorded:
T14:17
